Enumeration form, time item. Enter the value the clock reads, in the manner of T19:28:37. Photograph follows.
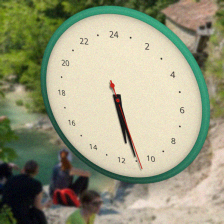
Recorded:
T11:27:27
